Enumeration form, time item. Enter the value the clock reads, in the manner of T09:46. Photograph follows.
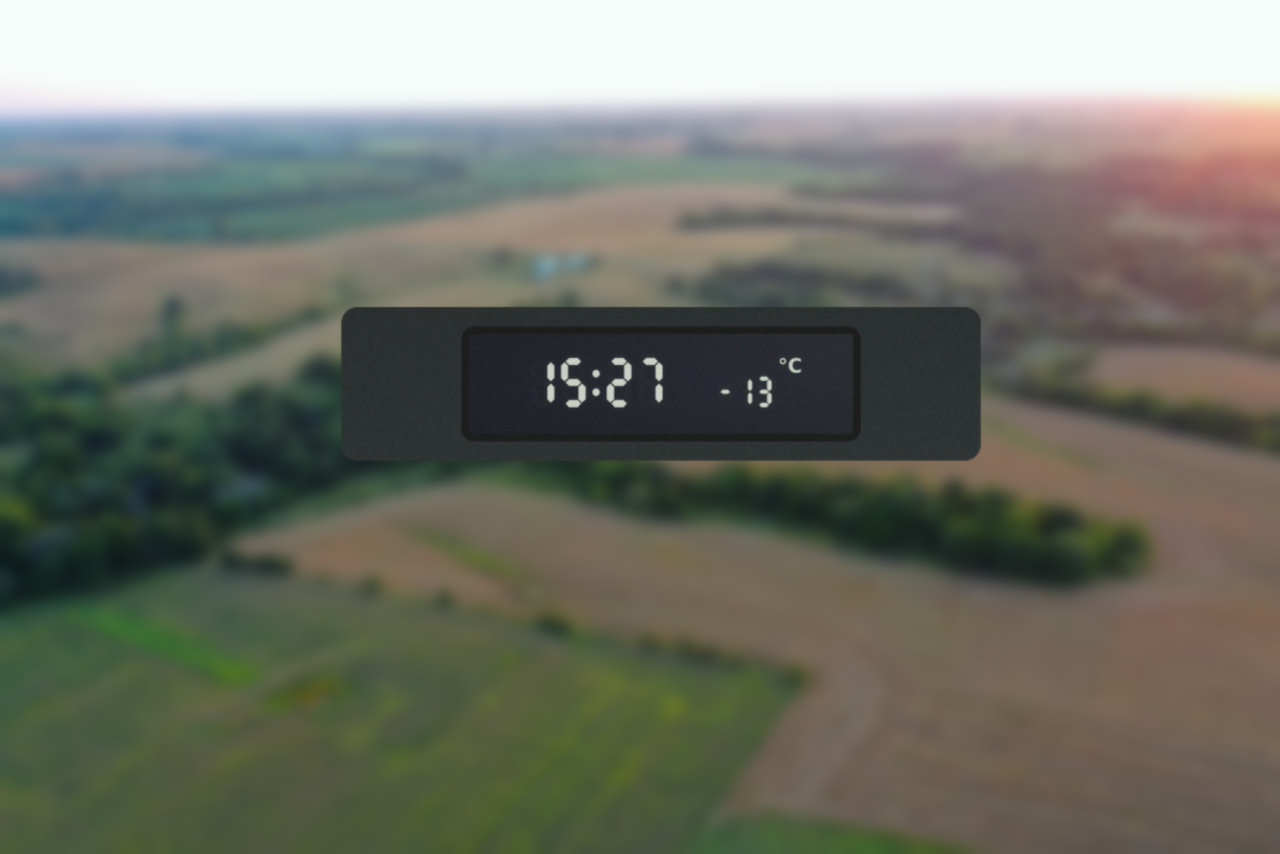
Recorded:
T15:27
